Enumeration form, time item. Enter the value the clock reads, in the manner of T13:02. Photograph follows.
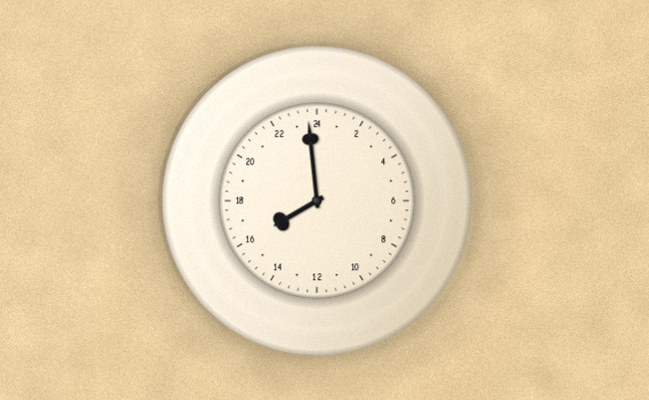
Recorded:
T15:59
